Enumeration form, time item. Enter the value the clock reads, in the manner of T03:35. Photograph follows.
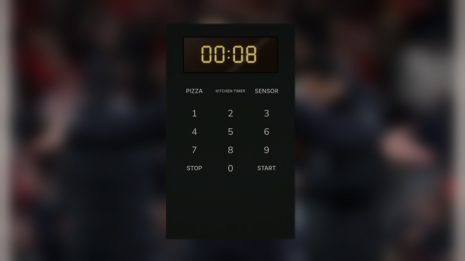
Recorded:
T00:08
